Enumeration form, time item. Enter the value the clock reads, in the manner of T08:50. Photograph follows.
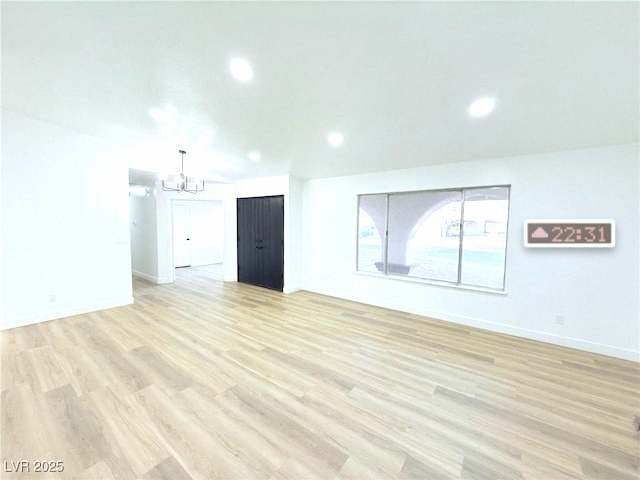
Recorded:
T22:31
